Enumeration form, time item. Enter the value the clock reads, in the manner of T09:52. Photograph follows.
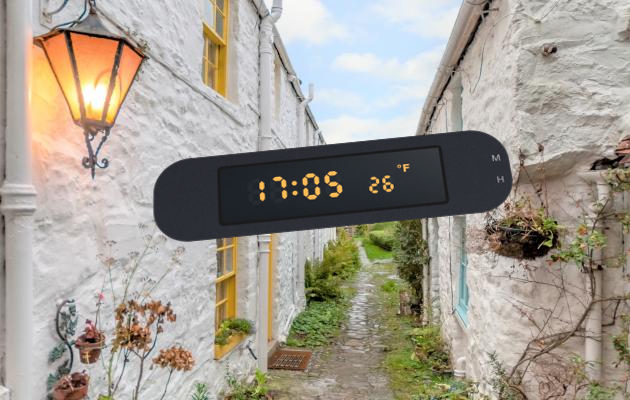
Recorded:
T17:05
